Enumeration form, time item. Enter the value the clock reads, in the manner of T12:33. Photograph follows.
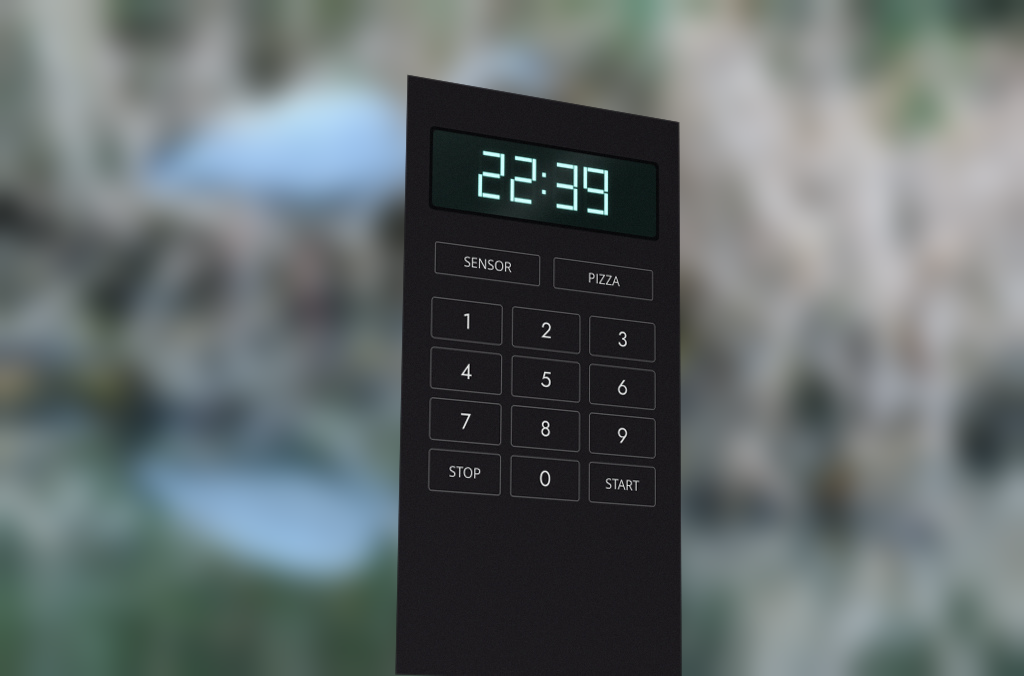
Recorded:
T22:39
